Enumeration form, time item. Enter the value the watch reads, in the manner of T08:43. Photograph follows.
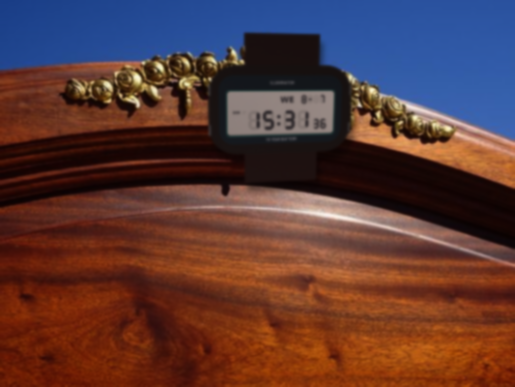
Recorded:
T15:31
